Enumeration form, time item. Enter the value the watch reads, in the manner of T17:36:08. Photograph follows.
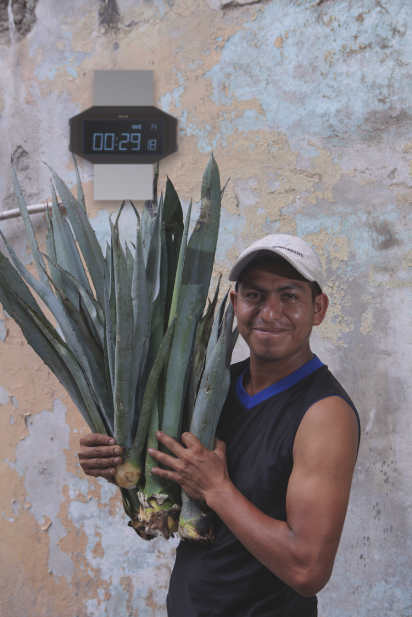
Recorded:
T00:29:18
